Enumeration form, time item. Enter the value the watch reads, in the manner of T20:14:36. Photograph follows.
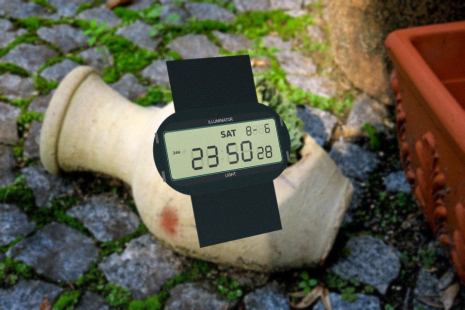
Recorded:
T23:50:28
